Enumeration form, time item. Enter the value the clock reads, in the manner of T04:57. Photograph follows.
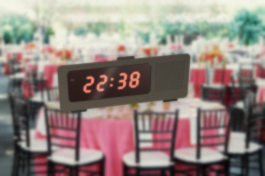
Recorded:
T22:38
